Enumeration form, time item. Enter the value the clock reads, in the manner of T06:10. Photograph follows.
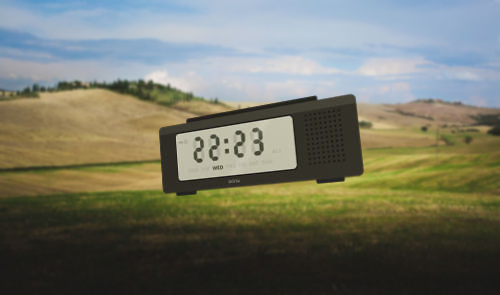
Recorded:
T22:23
